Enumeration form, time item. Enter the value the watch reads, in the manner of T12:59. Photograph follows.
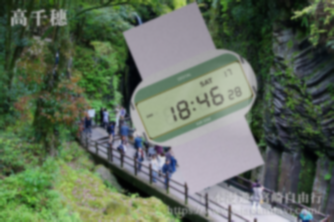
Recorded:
T18:46
